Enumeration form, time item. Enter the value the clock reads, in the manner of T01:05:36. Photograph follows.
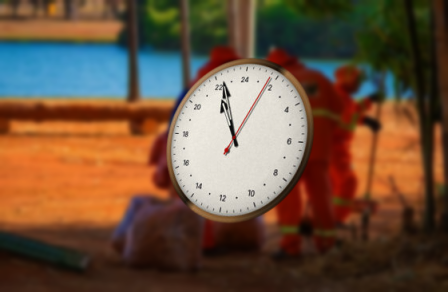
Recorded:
T21:56:04
